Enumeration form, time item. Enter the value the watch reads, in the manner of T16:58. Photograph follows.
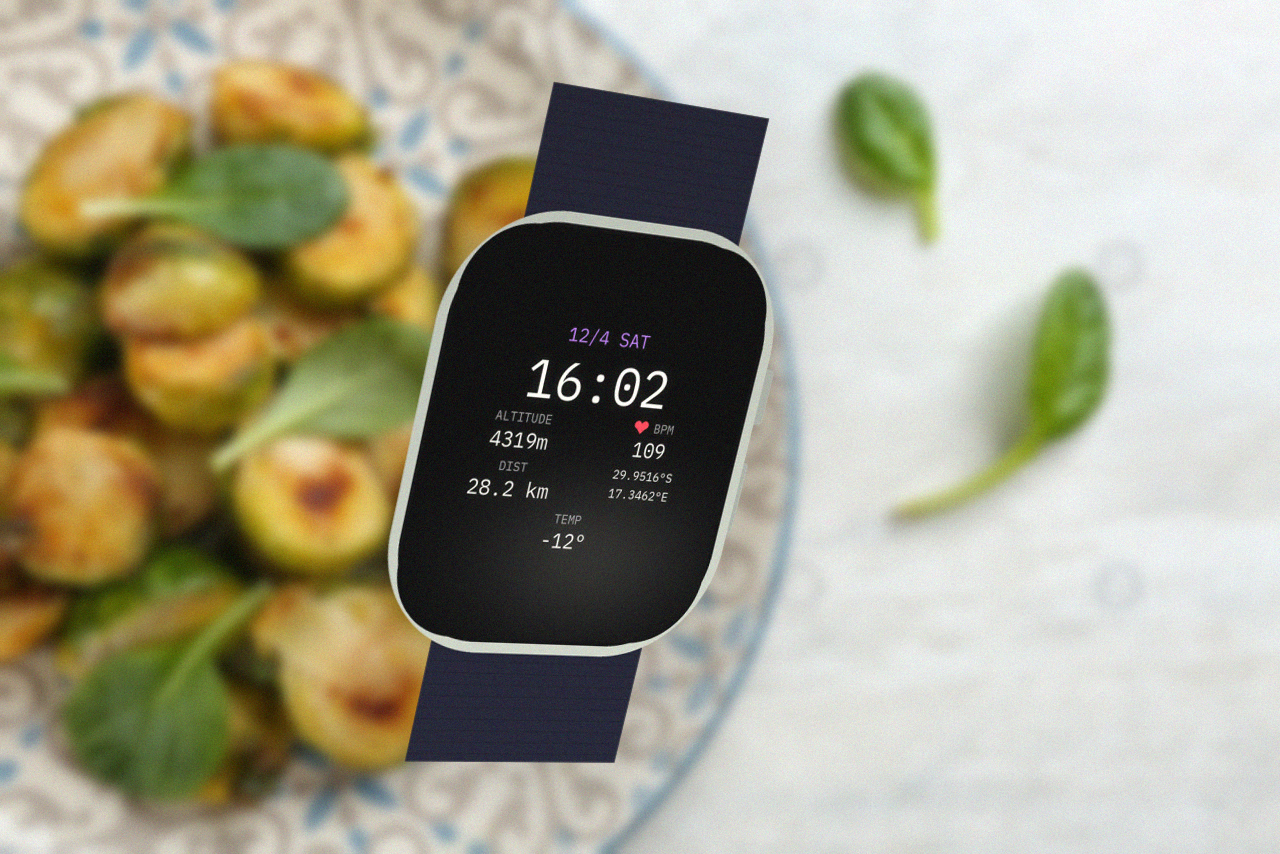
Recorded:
T16:02
